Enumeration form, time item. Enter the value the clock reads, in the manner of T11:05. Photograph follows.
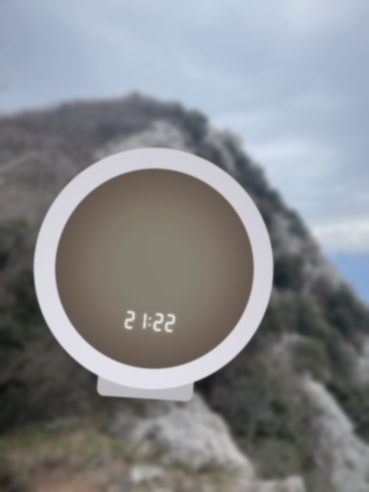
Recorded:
T21:22
